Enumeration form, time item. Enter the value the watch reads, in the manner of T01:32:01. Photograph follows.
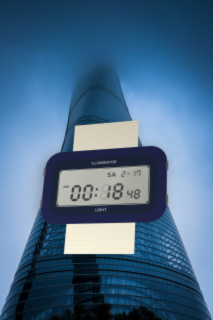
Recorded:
T00:18:48
